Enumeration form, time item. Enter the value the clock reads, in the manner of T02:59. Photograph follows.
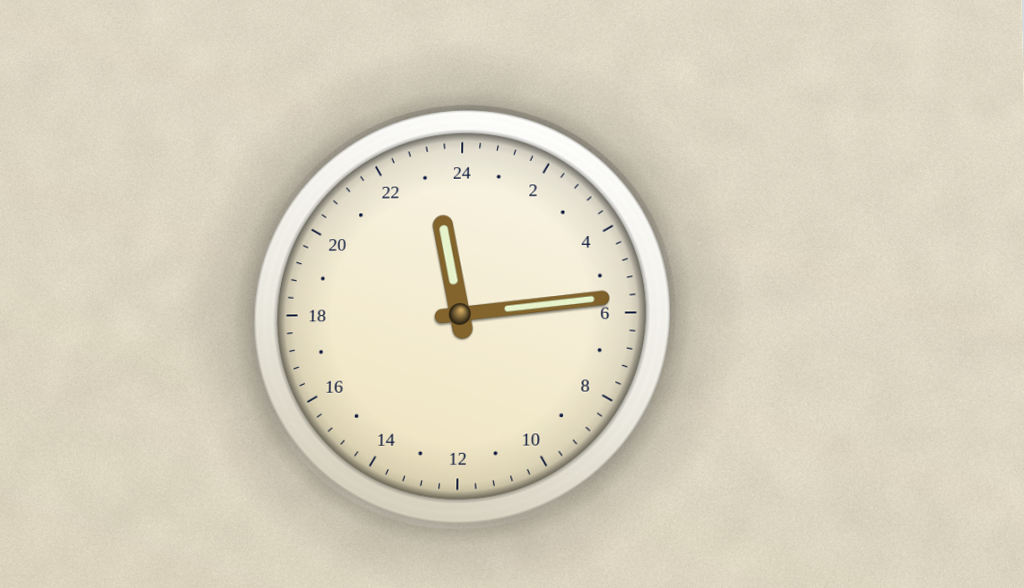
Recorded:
T23:14
